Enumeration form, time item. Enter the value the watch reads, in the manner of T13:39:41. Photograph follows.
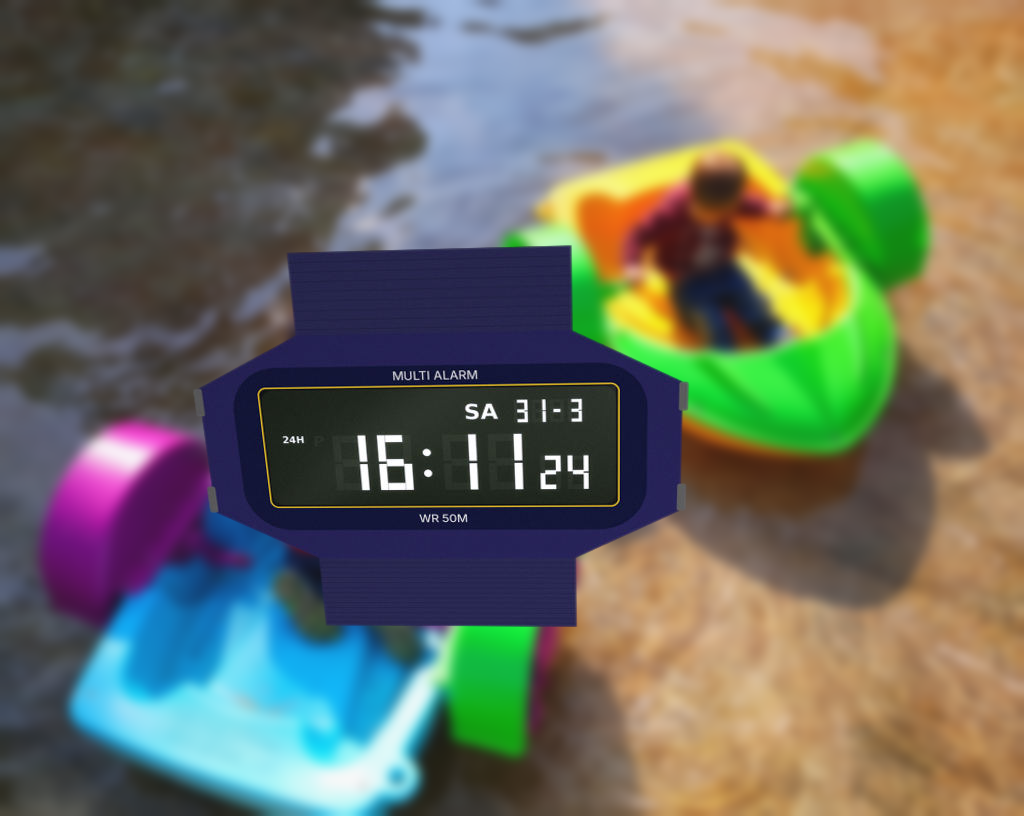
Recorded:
T16:11:24
